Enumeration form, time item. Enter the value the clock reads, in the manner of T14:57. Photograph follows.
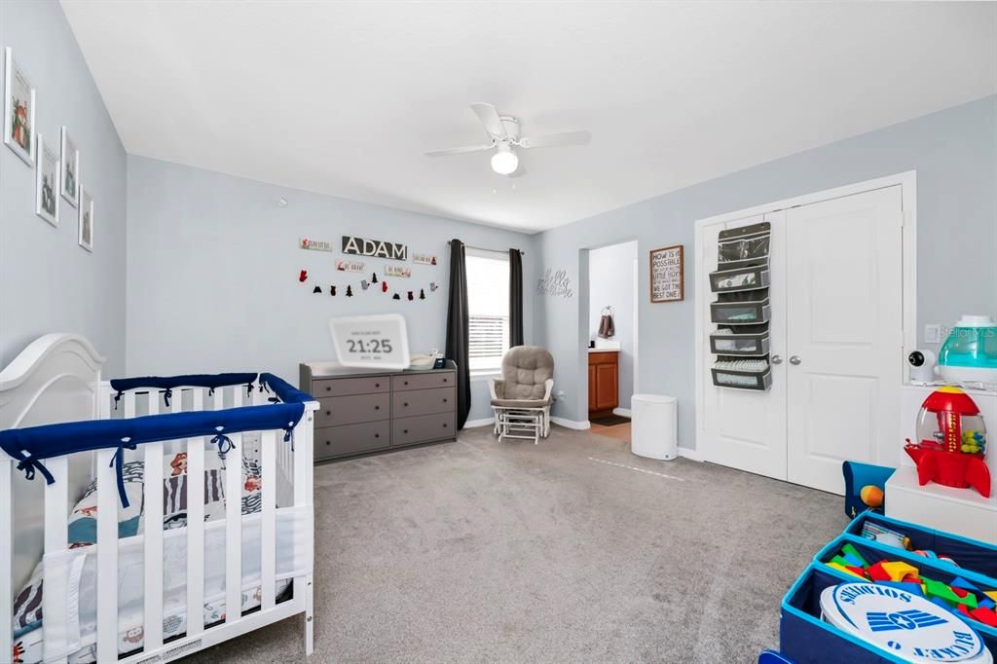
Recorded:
T21:25
